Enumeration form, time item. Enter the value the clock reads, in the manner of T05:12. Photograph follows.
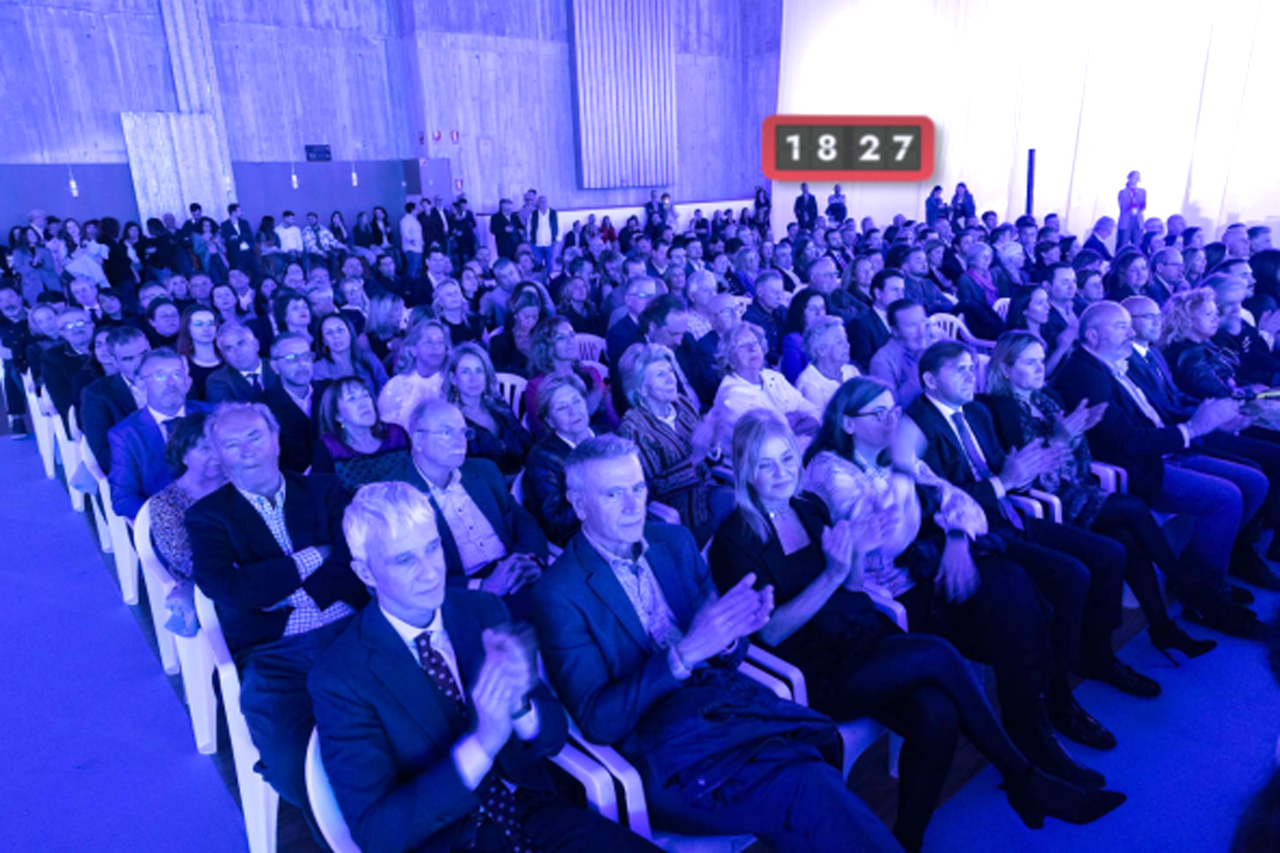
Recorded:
T18:27
